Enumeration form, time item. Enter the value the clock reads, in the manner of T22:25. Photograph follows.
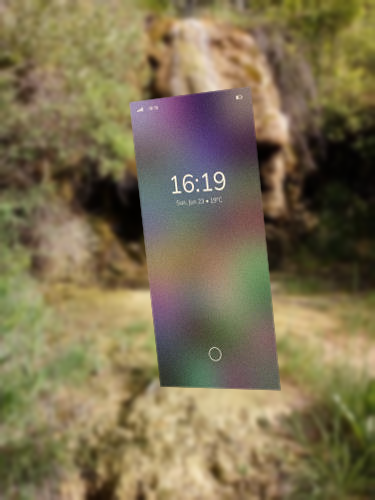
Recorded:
T16:19
